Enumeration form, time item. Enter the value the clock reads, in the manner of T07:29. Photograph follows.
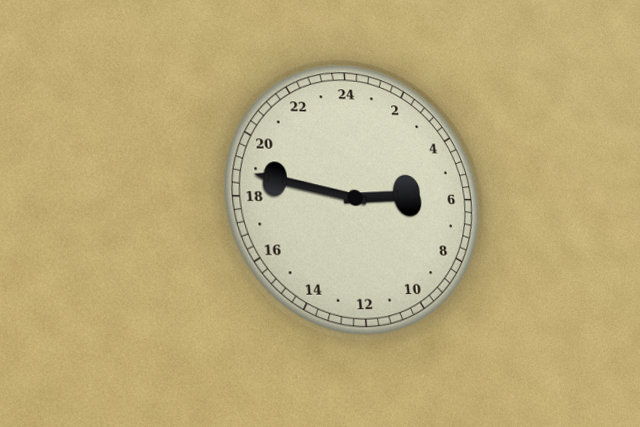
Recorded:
T05:47
